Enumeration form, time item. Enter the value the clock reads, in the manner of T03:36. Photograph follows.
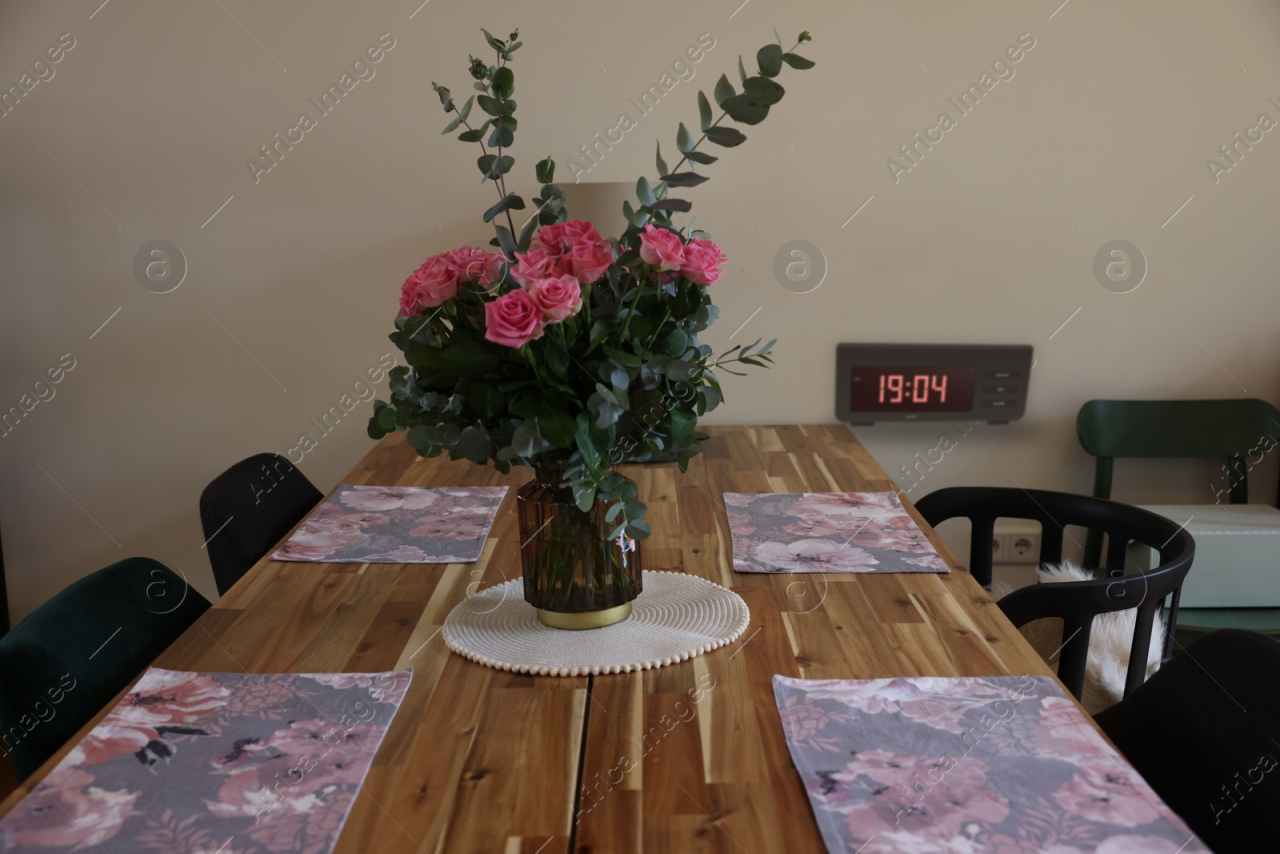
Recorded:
T19:04
